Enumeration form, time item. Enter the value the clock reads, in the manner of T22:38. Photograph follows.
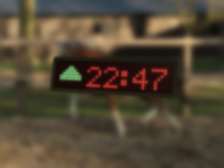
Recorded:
T22:47
